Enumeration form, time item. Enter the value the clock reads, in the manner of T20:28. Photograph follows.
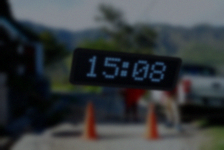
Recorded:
T15:08
